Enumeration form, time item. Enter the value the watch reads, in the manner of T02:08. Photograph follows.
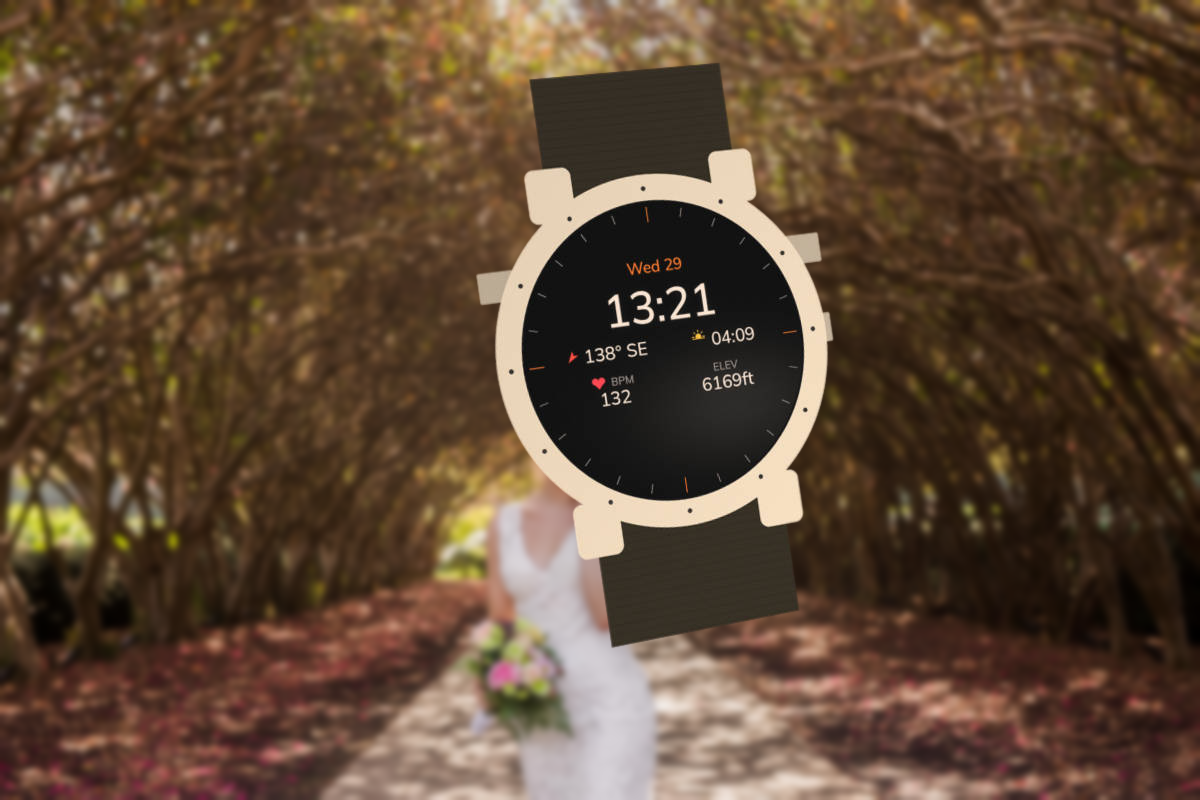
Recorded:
T13:21
